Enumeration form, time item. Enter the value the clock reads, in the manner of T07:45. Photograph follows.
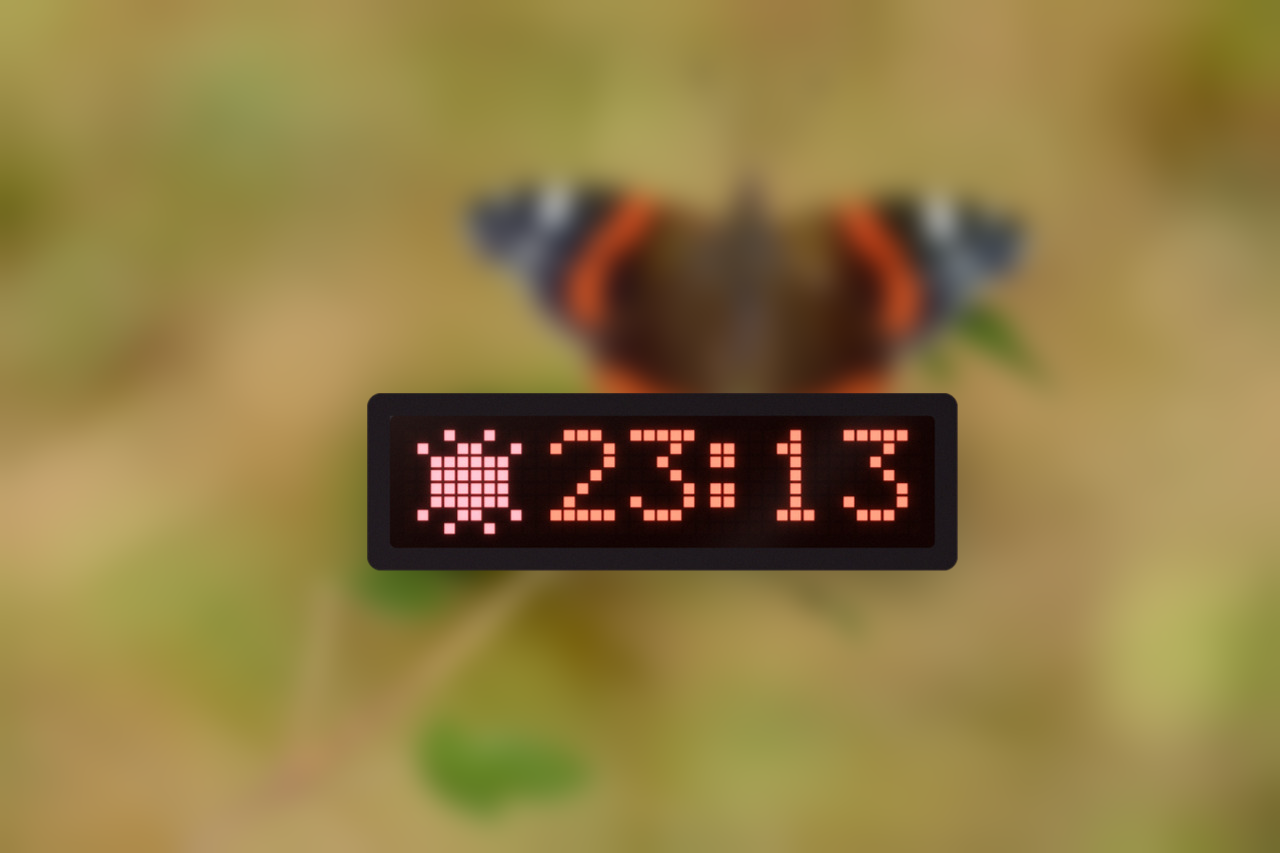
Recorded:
T23:13
